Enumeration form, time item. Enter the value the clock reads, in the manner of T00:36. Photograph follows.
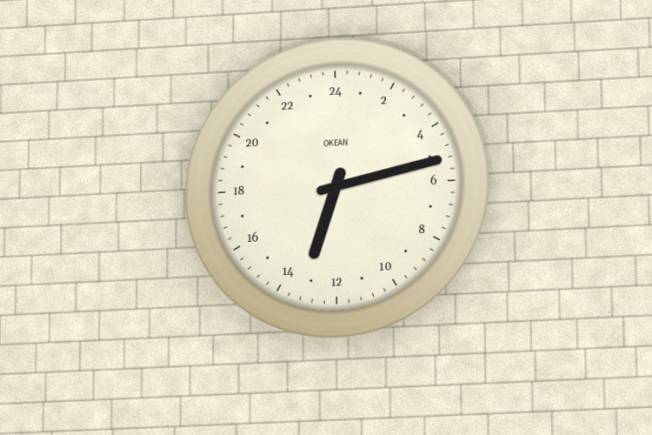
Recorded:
T13:13
